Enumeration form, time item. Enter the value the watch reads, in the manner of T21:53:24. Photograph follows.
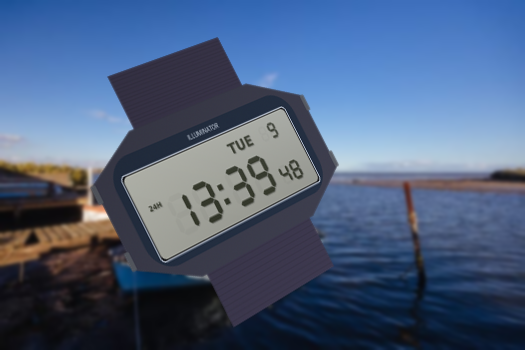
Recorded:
T13:39:48
